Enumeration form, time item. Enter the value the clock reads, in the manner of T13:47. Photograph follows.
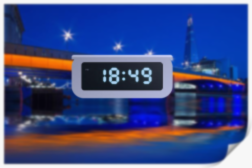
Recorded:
T18:49
